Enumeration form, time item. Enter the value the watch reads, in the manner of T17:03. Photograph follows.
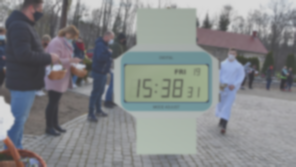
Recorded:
T15:38
